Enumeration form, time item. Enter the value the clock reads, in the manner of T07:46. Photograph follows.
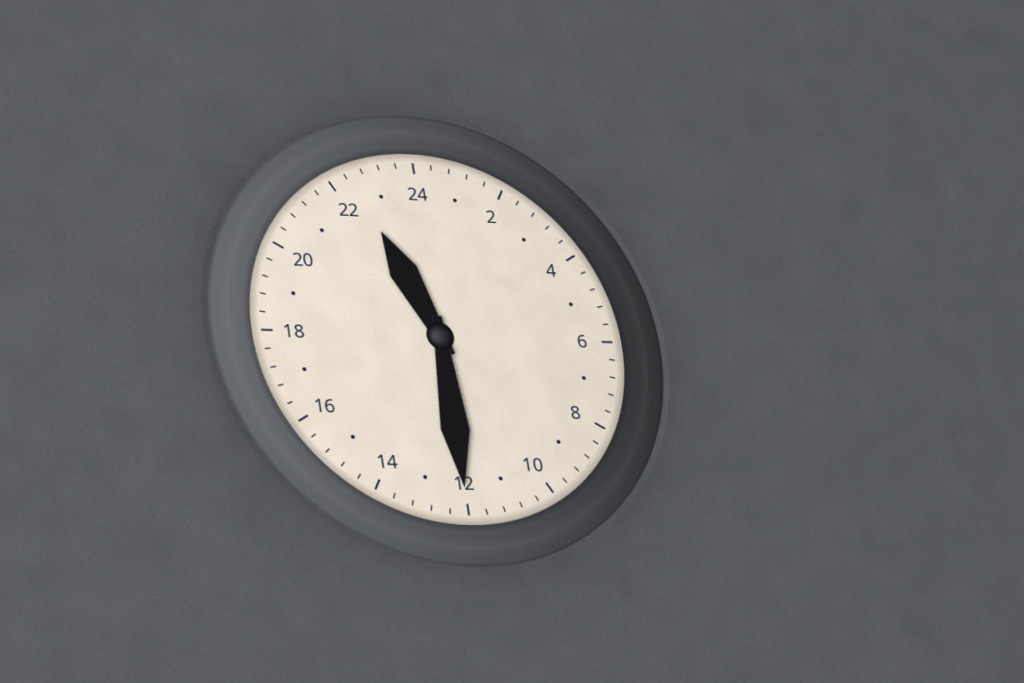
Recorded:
T22:30
